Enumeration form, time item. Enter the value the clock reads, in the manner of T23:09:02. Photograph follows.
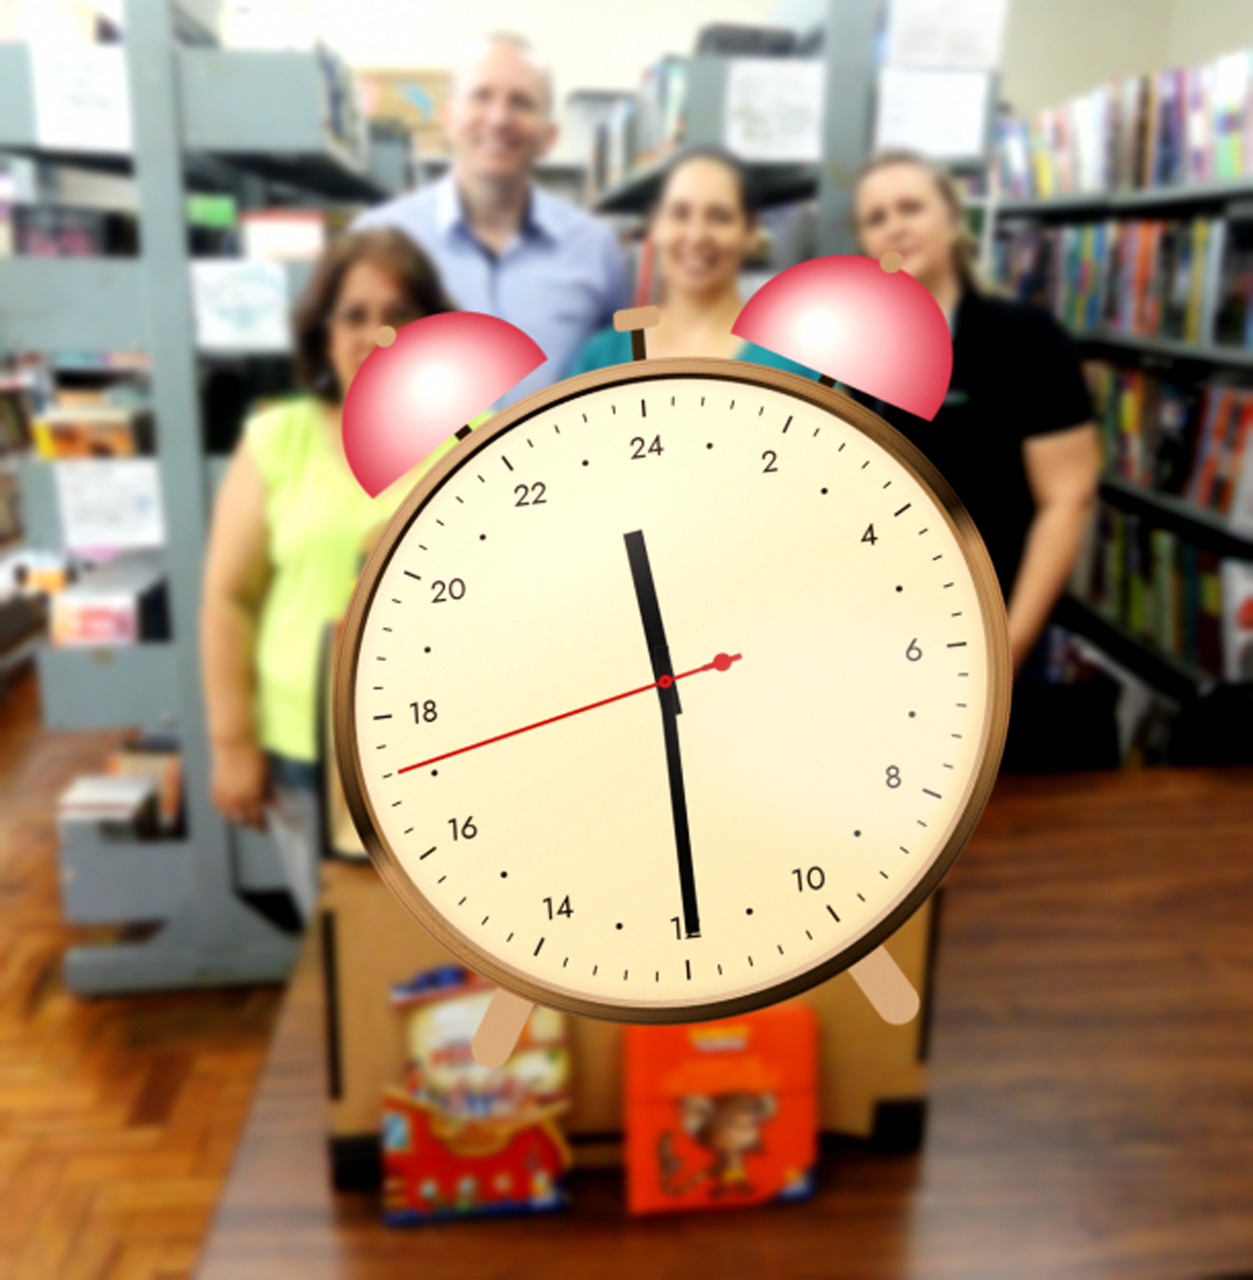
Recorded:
T23:29:43
